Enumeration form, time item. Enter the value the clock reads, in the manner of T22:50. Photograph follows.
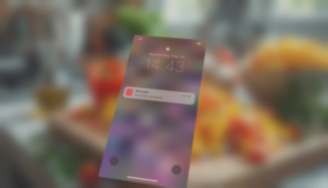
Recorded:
T14:43
